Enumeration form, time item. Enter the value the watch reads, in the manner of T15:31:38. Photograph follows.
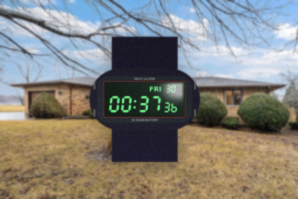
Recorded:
T00:37:36
